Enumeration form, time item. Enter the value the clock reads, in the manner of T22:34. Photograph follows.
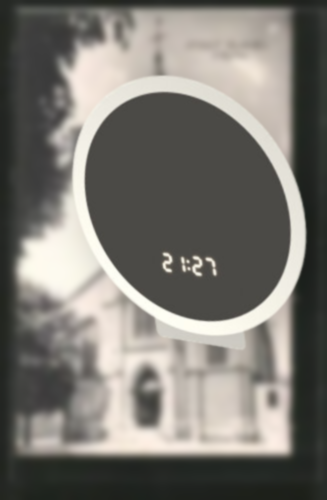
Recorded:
T21:27
